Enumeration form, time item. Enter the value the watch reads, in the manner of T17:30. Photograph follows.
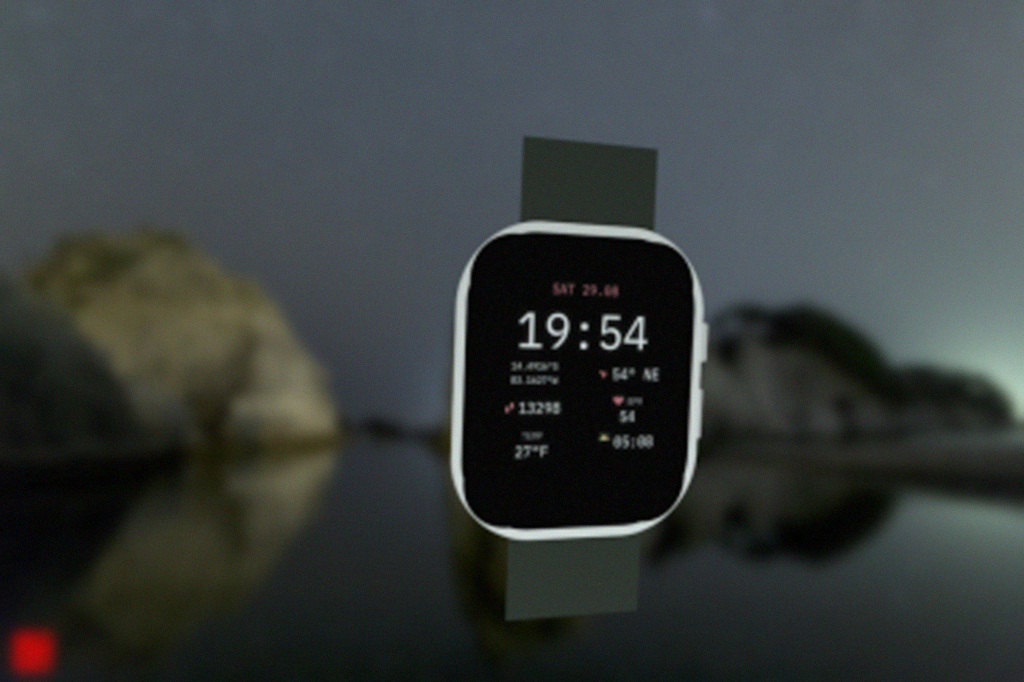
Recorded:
T19:54
